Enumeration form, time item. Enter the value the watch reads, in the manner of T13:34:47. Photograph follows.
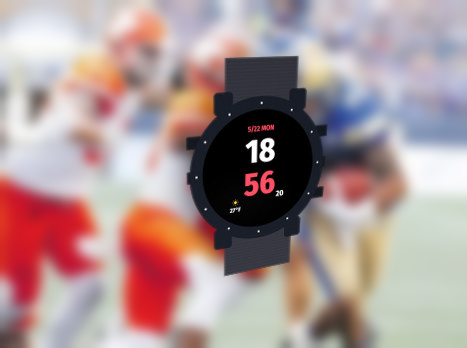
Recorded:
T18:56:20
